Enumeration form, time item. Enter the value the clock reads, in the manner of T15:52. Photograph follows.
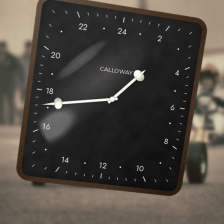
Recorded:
T02:43
